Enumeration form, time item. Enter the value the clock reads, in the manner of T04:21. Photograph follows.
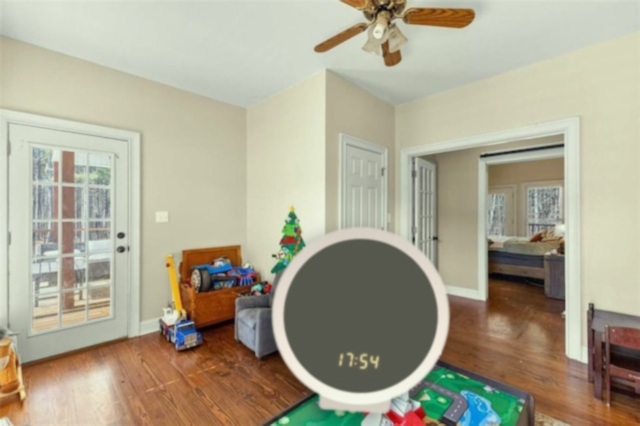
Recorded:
T17:54
